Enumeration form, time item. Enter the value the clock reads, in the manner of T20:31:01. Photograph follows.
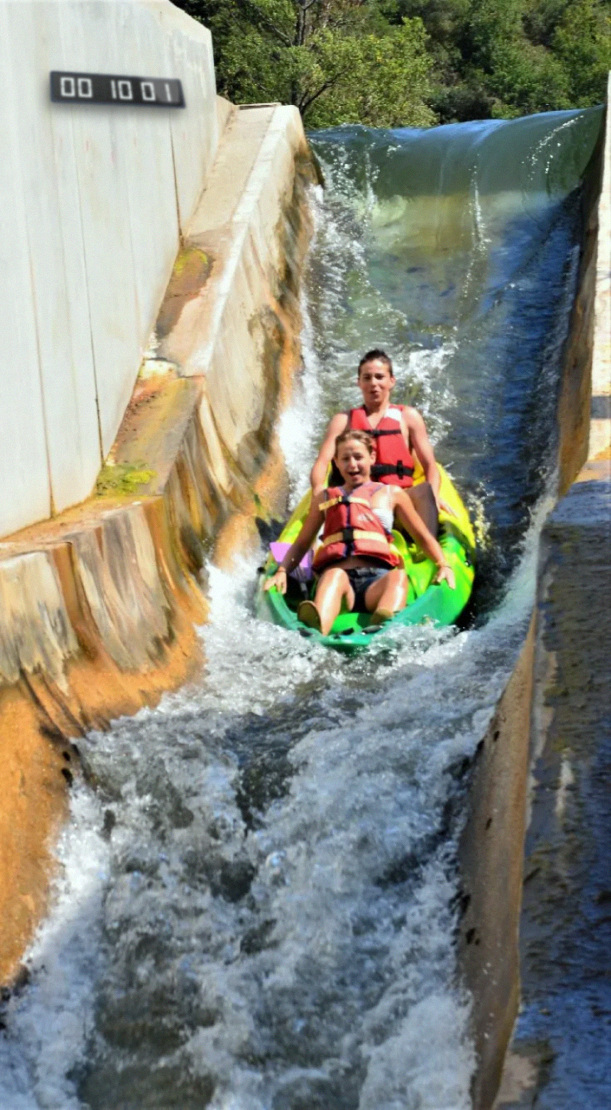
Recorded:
T00:10:01
